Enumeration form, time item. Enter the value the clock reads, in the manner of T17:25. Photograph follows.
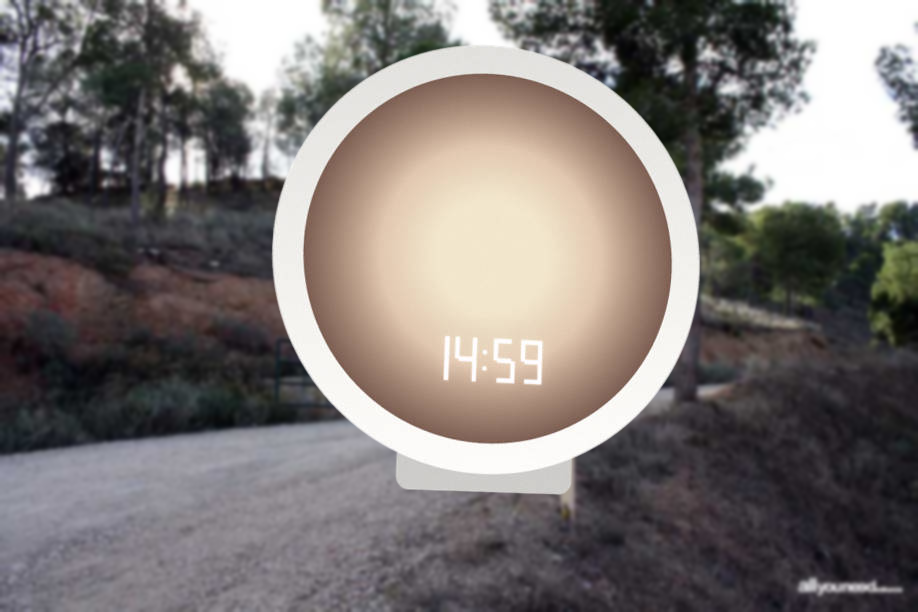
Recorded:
T14:59
